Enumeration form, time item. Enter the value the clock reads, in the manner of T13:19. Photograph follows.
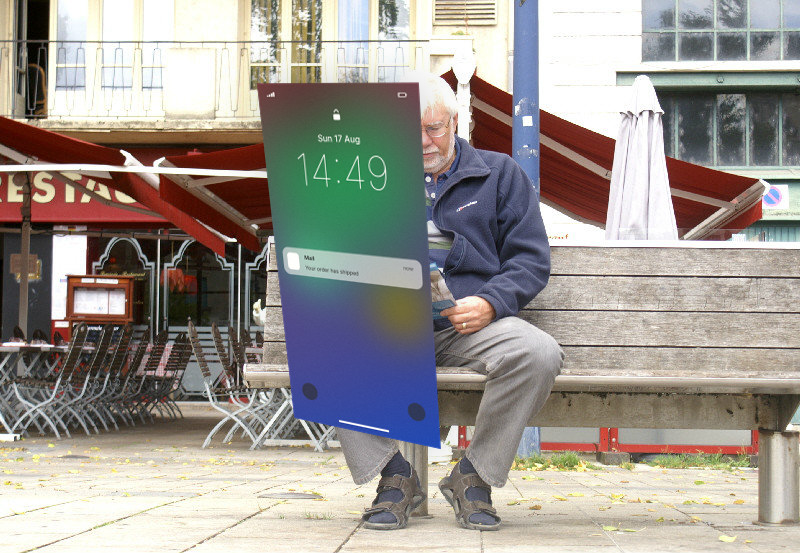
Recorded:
T14:49
